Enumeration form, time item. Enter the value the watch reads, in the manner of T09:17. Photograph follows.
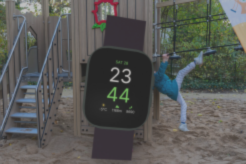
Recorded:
T23:44
